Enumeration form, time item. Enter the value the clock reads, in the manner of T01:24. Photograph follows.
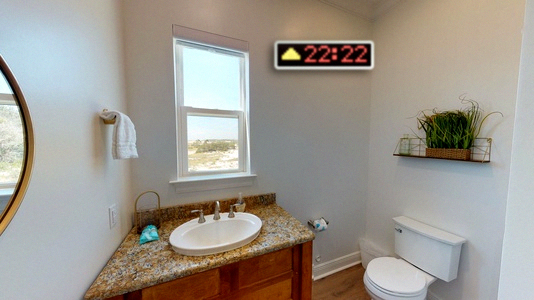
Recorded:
T22:22
